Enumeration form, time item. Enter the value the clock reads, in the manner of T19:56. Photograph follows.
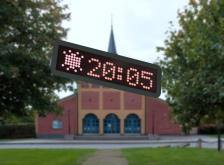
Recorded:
T20:05
